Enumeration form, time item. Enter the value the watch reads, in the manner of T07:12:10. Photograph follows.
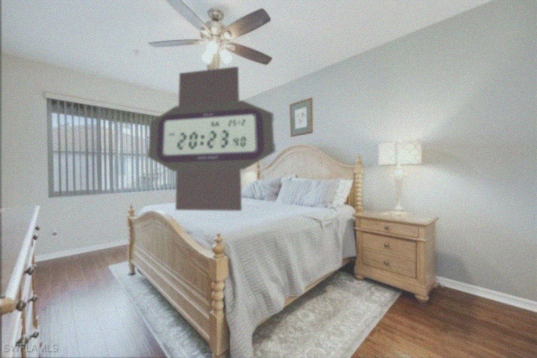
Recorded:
T20:23:40
